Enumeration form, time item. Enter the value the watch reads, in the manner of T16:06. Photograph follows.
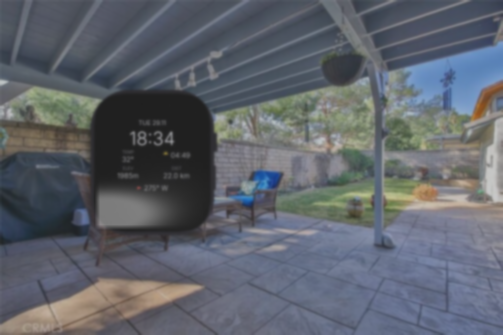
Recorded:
T18:34
